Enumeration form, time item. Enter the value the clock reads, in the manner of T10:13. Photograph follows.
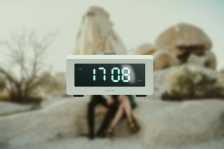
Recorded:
T17:08
